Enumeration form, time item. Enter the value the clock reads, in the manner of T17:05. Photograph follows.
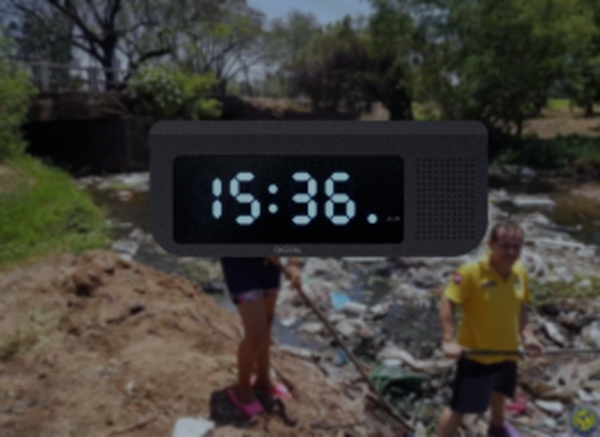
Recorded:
T15:36
